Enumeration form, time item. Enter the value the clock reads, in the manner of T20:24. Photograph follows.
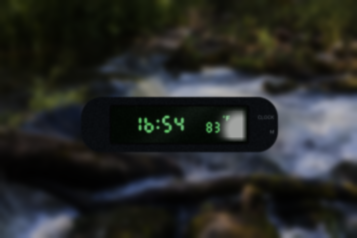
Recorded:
T16:54
